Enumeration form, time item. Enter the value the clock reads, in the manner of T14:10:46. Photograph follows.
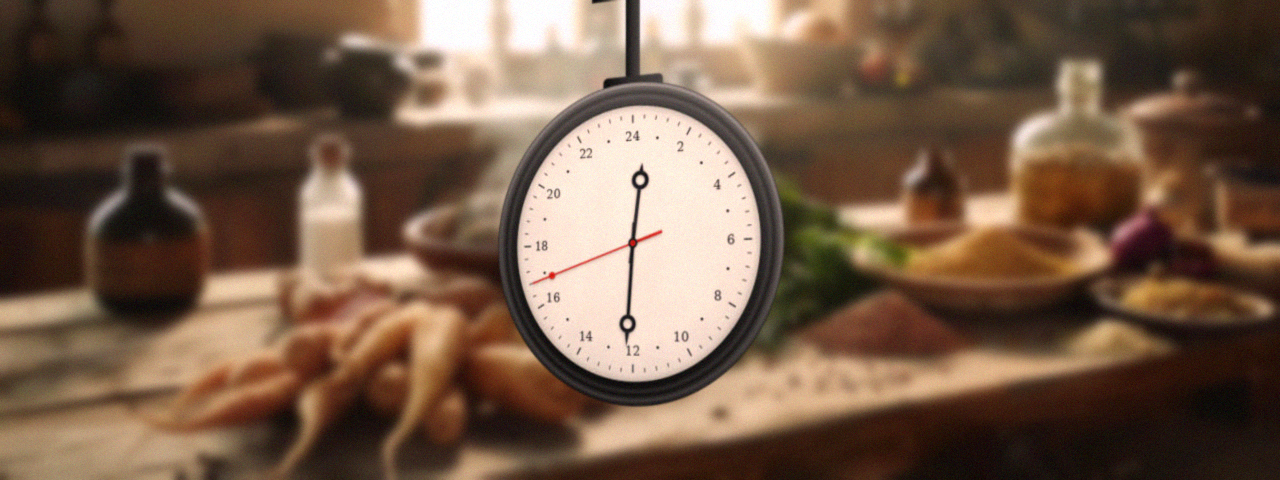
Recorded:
T00:30:42
